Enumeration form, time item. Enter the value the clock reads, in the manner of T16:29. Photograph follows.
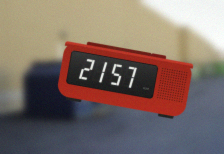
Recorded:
T21:57
